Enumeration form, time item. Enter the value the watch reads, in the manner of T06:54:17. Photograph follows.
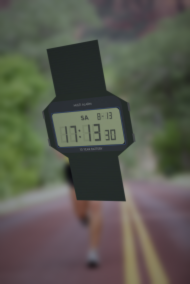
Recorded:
T17:13:30
